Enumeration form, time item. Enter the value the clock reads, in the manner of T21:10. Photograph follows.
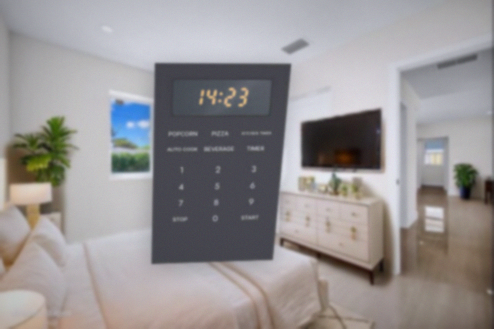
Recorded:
T14:23
